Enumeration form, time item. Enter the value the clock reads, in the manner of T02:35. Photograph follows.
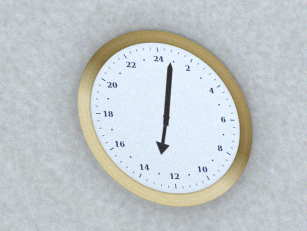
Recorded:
T13:02
